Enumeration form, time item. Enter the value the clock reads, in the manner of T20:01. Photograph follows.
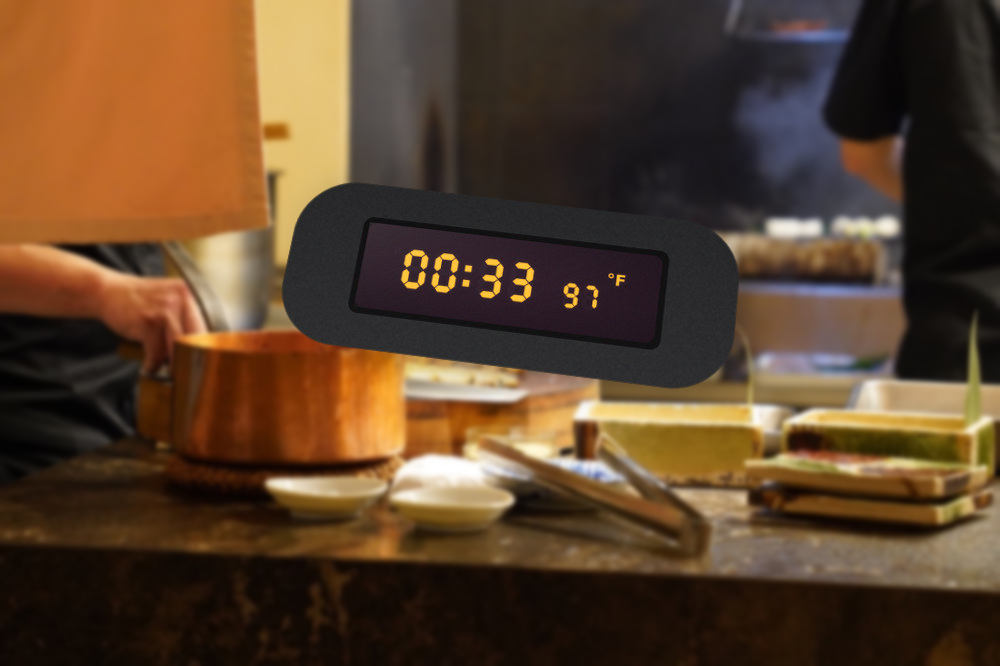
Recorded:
T00:33
